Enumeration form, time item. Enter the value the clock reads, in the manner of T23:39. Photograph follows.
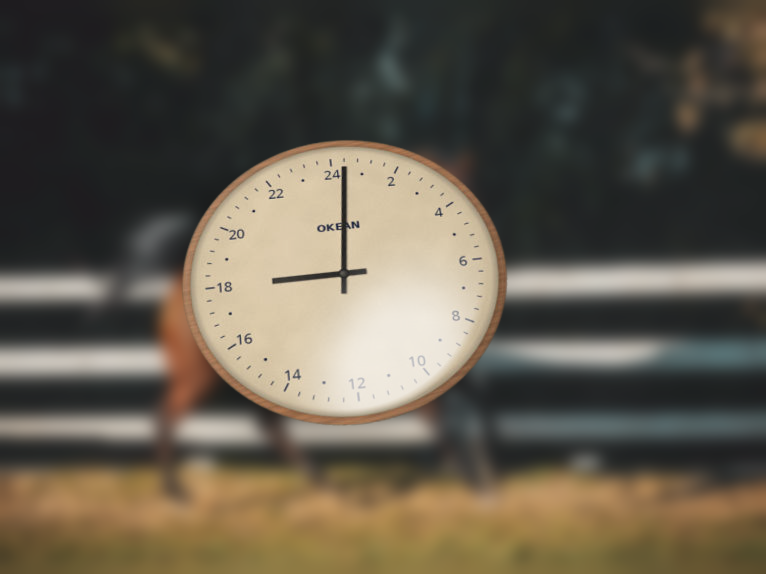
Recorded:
T18:01
